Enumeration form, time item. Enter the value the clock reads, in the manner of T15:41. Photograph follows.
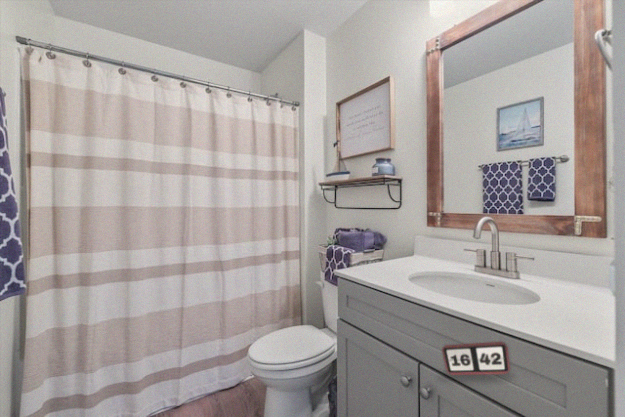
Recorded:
T16:42
